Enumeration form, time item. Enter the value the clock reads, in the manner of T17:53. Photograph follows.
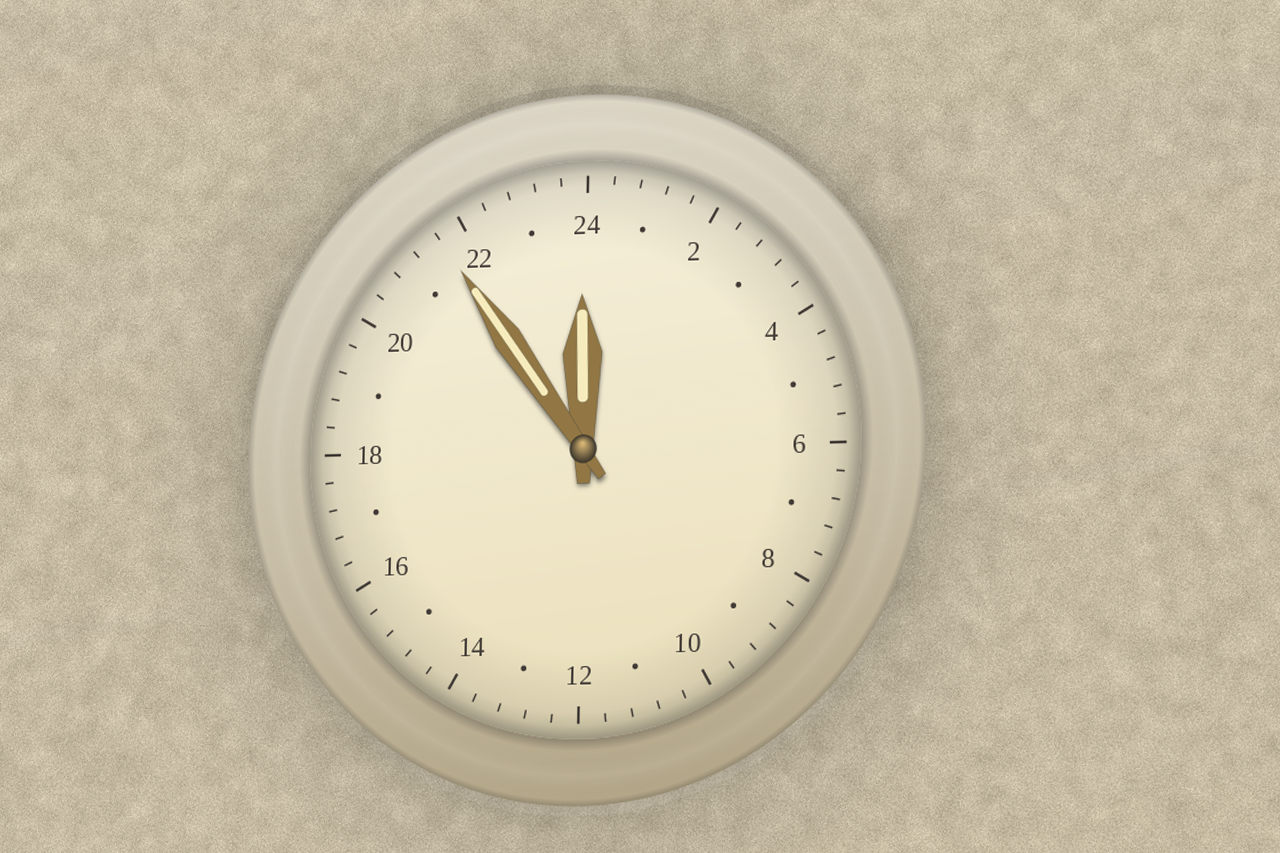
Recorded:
T23:54
